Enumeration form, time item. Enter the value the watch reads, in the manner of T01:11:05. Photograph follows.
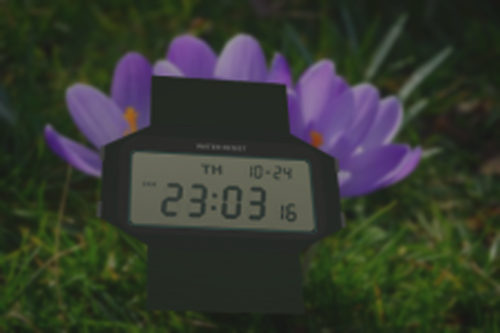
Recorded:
T23:03:16
